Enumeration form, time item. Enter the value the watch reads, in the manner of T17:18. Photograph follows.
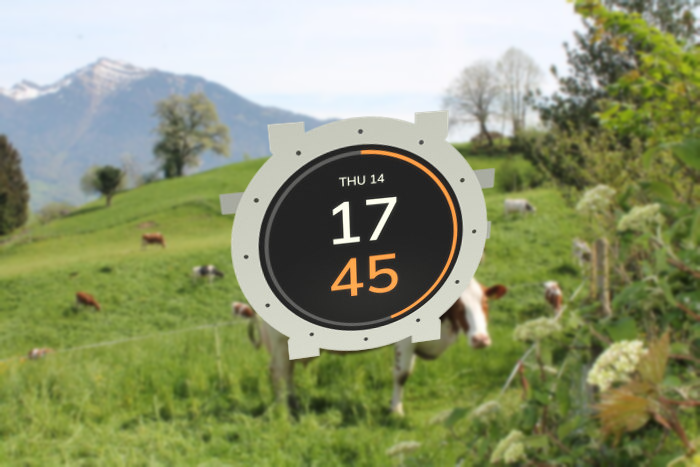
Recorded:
T17:45
